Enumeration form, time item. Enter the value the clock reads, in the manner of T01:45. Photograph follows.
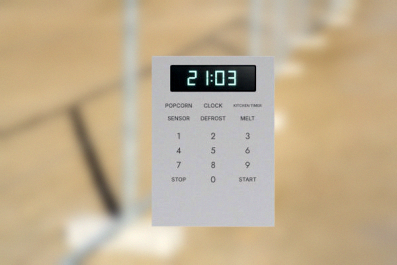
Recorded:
T21:03
